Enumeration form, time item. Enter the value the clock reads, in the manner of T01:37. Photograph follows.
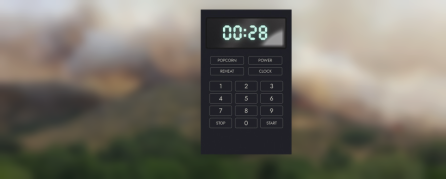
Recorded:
T00:28
